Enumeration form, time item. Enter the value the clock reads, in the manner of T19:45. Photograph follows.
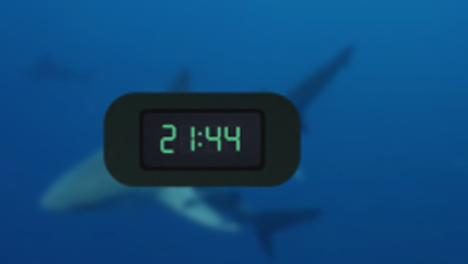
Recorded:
T21:44
